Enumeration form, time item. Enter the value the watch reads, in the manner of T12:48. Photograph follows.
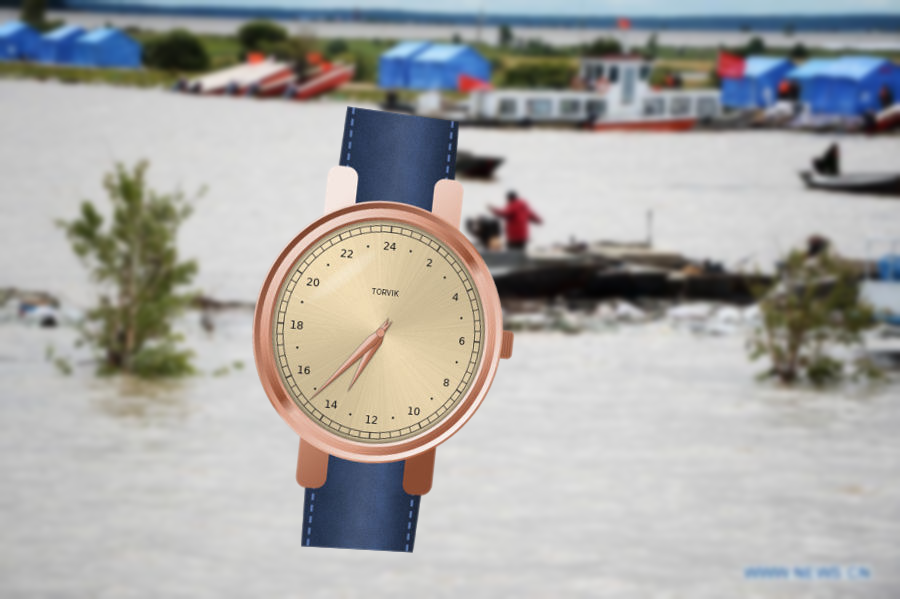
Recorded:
T13:37
